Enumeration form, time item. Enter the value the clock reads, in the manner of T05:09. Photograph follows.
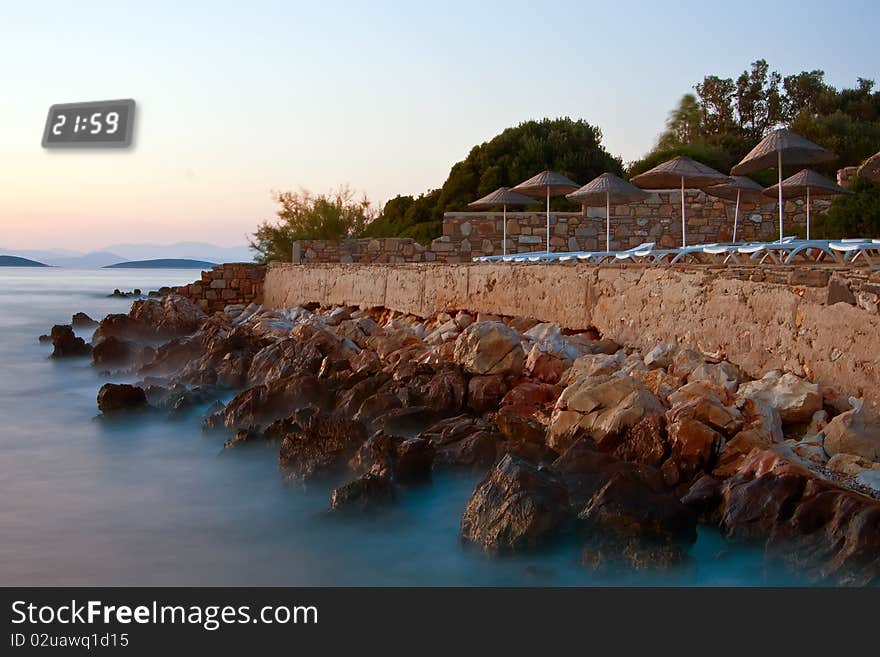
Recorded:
T21:59
